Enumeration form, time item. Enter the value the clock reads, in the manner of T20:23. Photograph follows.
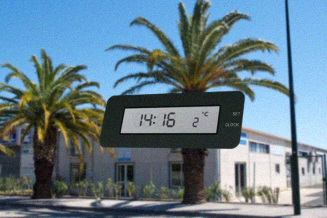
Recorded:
T14:16
